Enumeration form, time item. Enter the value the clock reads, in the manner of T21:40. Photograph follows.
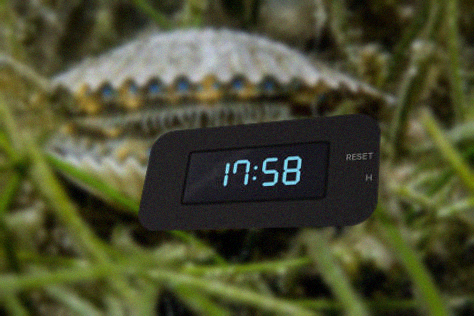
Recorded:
T17:58
